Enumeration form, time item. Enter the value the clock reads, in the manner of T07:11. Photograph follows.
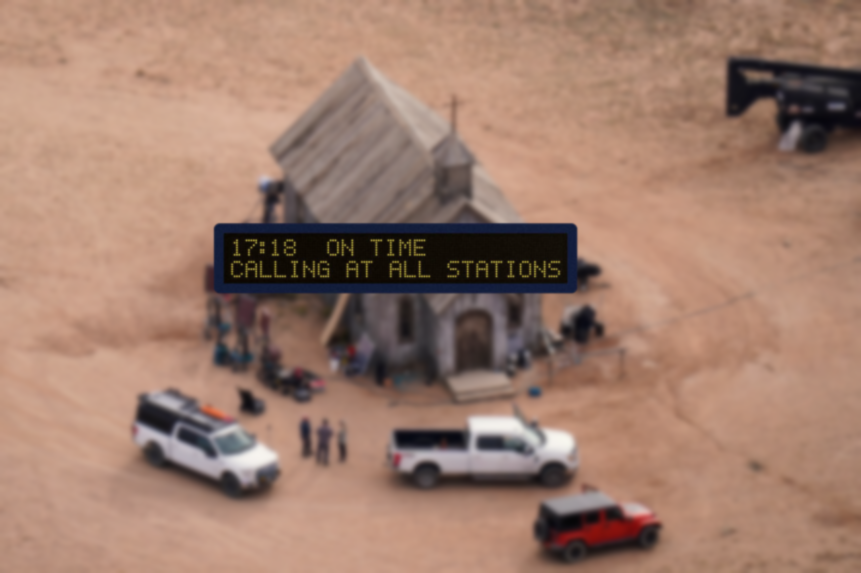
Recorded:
T17:18
